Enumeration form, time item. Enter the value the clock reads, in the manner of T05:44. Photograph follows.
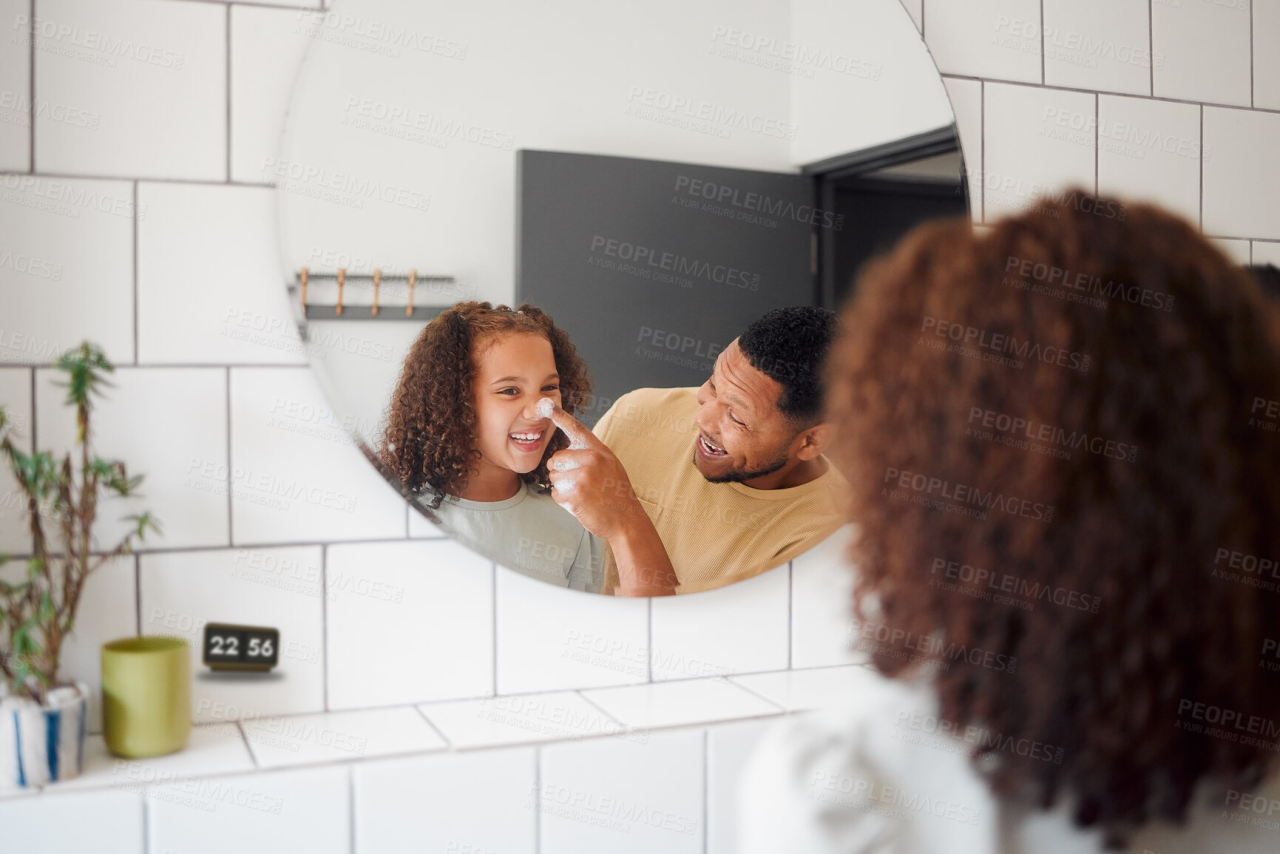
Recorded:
T22:56
